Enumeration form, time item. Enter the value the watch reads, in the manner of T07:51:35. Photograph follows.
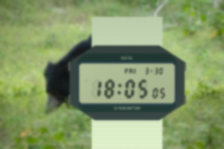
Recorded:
T18:05:05
